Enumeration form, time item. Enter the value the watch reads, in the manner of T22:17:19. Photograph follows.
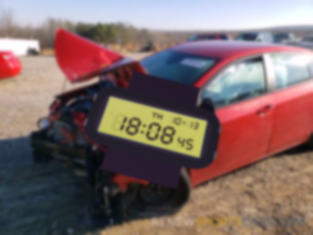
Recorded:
T18:08:45
